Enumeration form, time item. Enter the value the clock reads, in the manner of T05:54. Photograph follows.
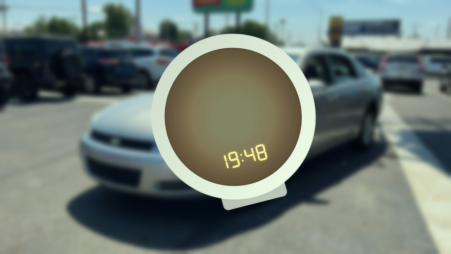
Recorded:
T19:48
